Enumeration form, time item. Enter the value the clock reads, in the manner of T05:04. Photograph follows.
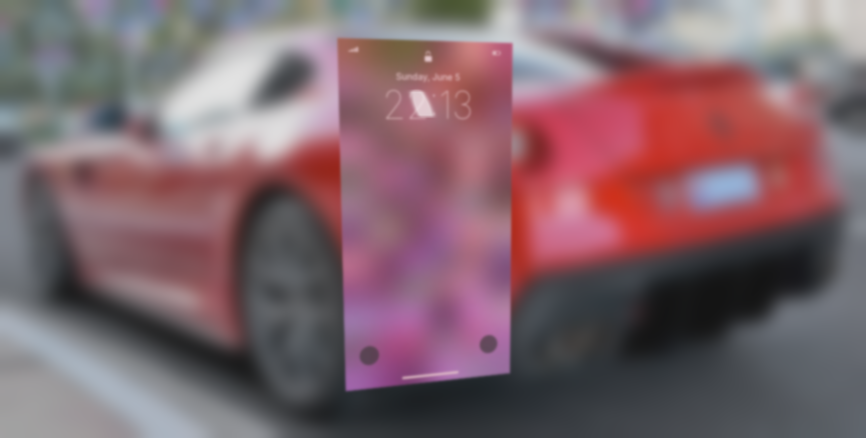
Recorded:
T22:13
